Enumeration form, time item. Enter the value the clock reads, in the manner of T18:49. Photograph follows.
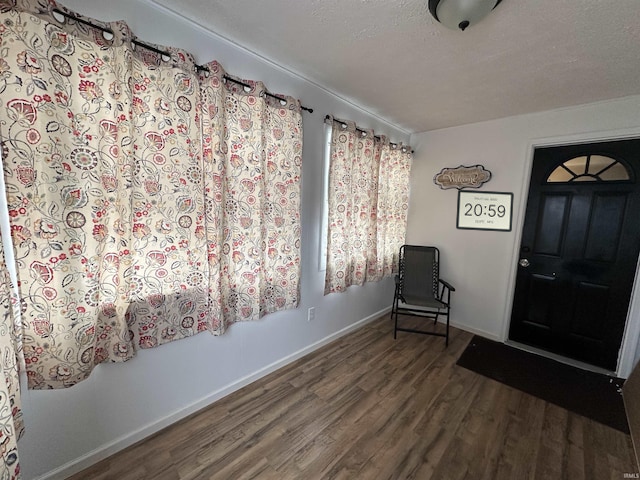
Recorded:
T20:59
